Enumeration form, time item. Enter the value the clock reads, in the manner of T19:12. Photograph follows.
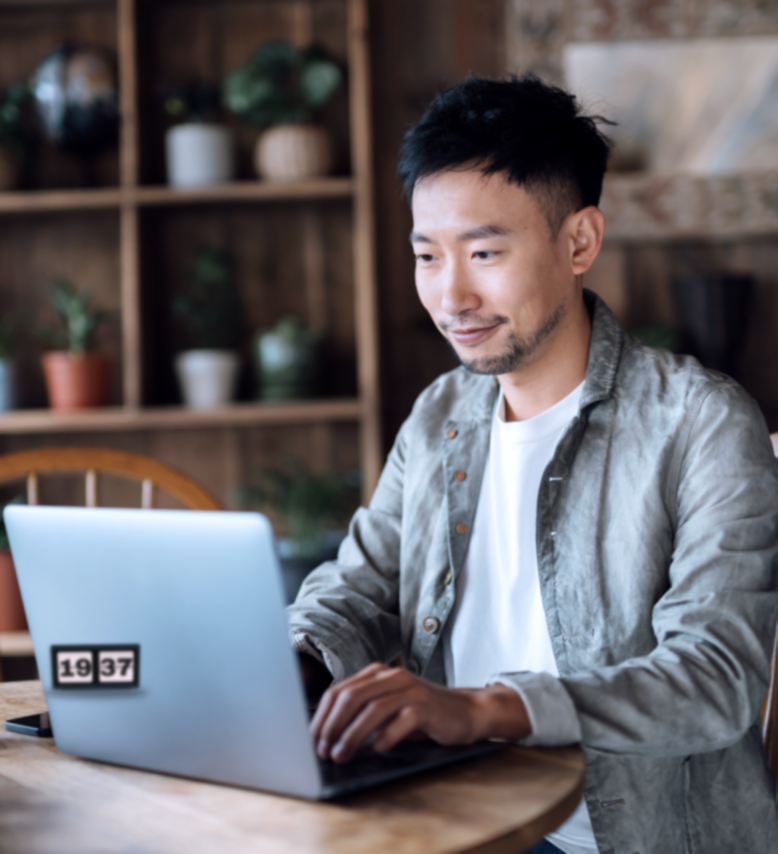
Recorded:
T19:37
